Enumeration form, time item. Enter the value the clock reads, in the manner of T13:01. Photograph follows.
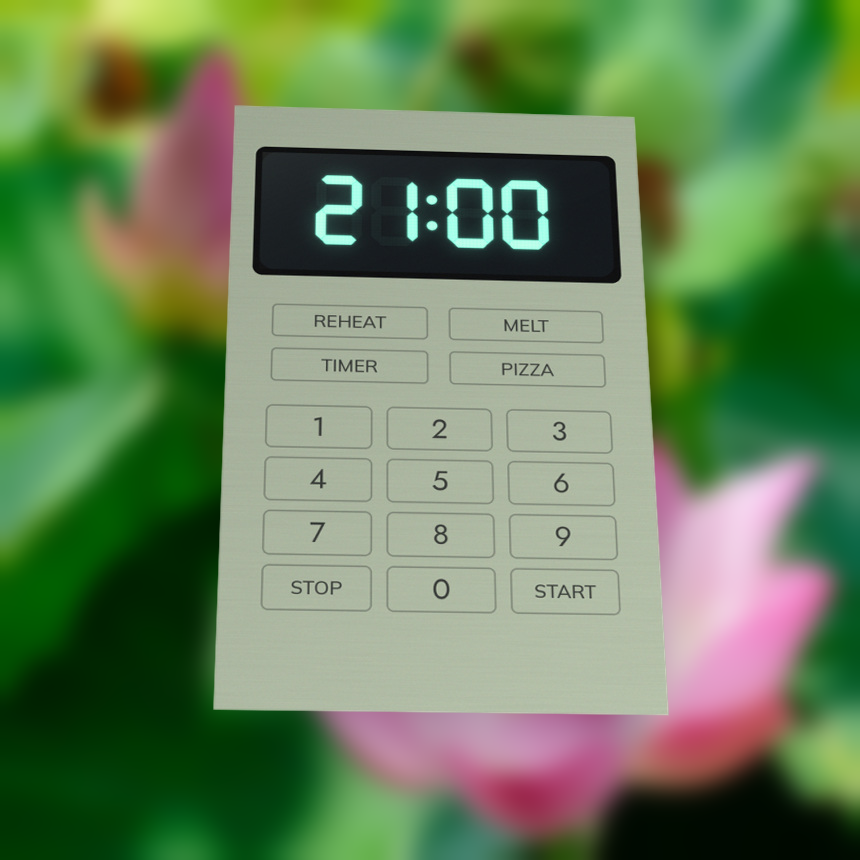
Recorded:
T21:00
